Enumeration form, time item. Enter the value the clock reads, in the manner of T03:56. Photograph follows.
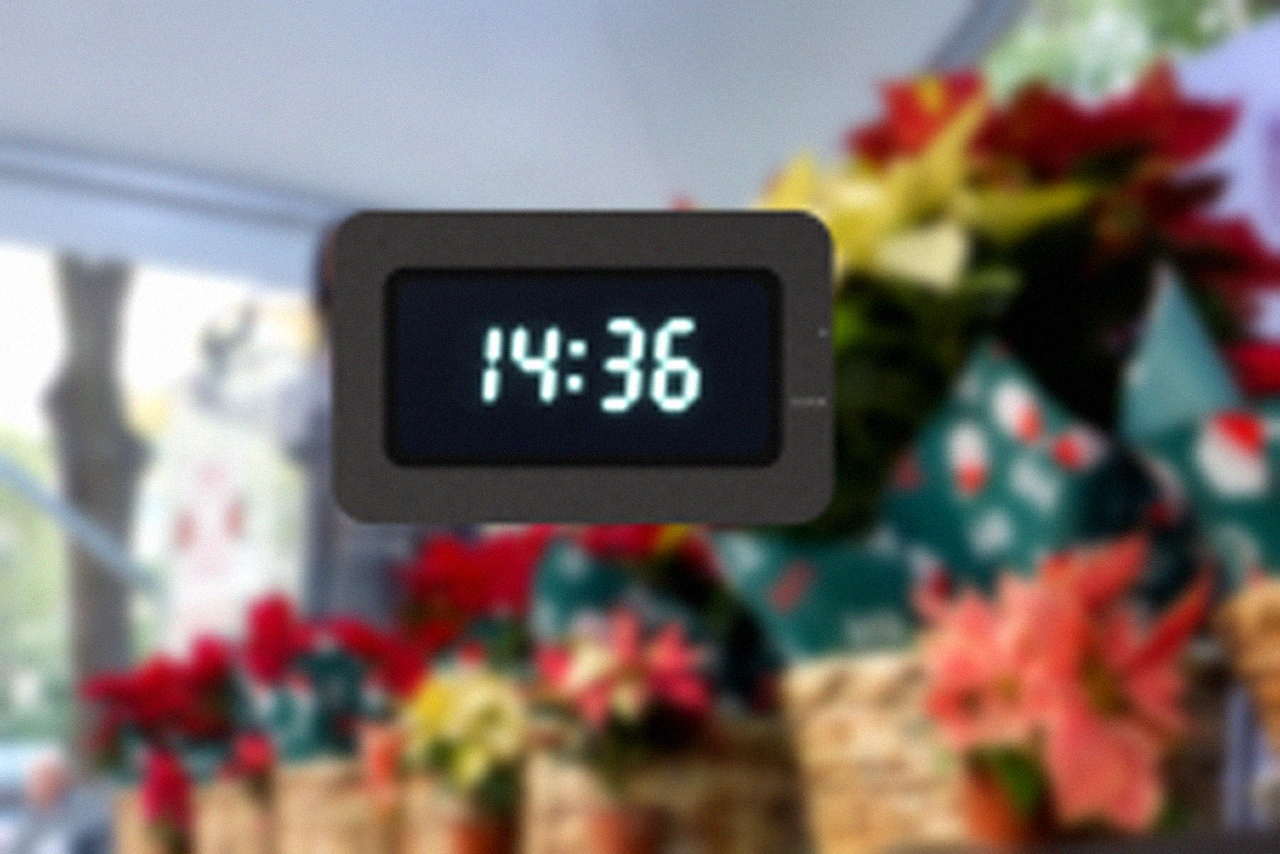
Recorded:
T14:36
